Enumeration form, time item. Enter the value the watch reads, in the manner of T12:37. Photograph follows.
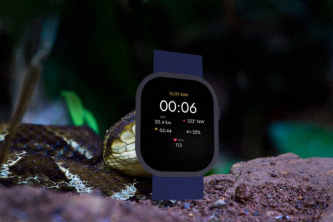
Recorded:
T00:06
